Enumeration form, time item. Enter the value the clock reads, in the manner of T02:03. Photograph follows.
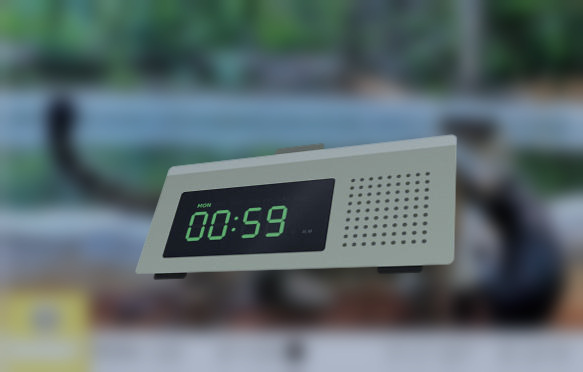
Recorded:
T00:59
